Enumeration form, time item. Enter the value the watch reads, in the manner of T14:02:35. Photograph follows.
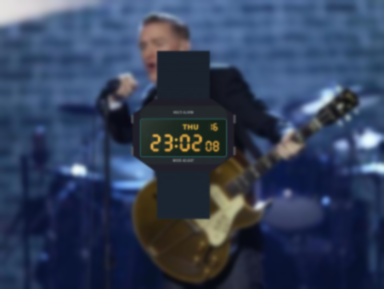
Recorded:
T23:02:08
